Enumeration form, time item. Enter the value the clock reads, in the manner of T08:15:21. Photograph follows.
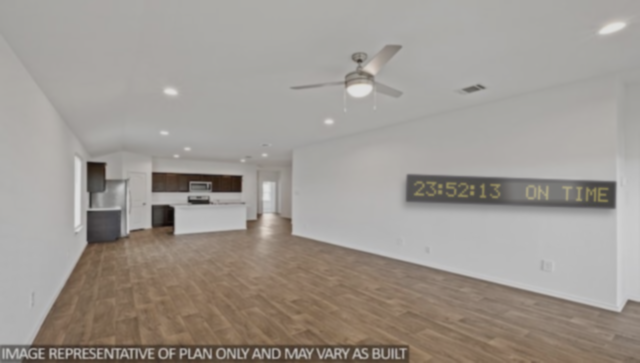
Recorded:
T23:52:13
